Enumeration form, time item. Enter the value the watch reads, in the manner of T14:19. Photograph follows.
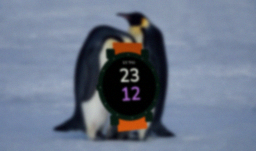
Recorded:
T23:12
